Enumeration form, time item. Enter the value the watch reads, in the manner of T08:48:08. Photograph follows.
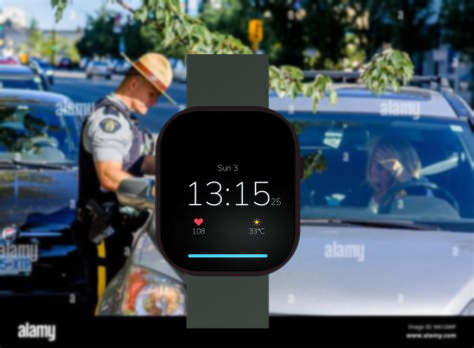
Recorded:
T13:15:25
